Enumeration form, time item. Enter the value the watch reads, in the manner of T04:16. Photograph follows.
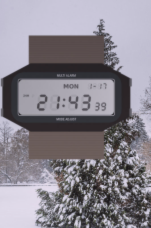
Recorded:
T21:43
